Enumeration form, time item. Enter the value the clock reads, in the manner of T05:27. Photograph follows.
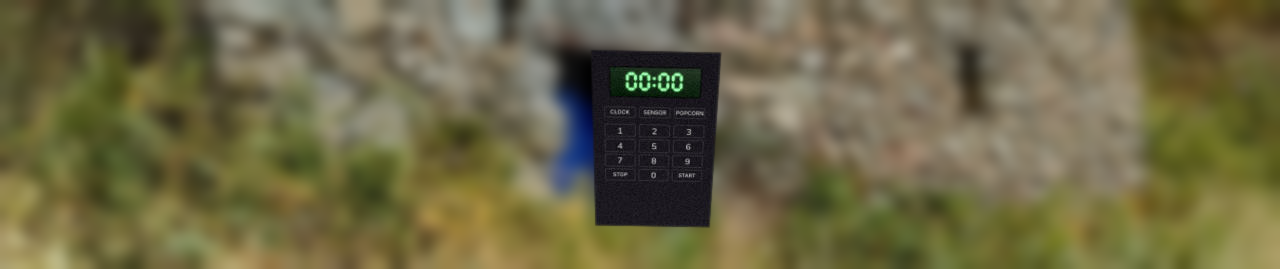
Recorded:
T00:00
